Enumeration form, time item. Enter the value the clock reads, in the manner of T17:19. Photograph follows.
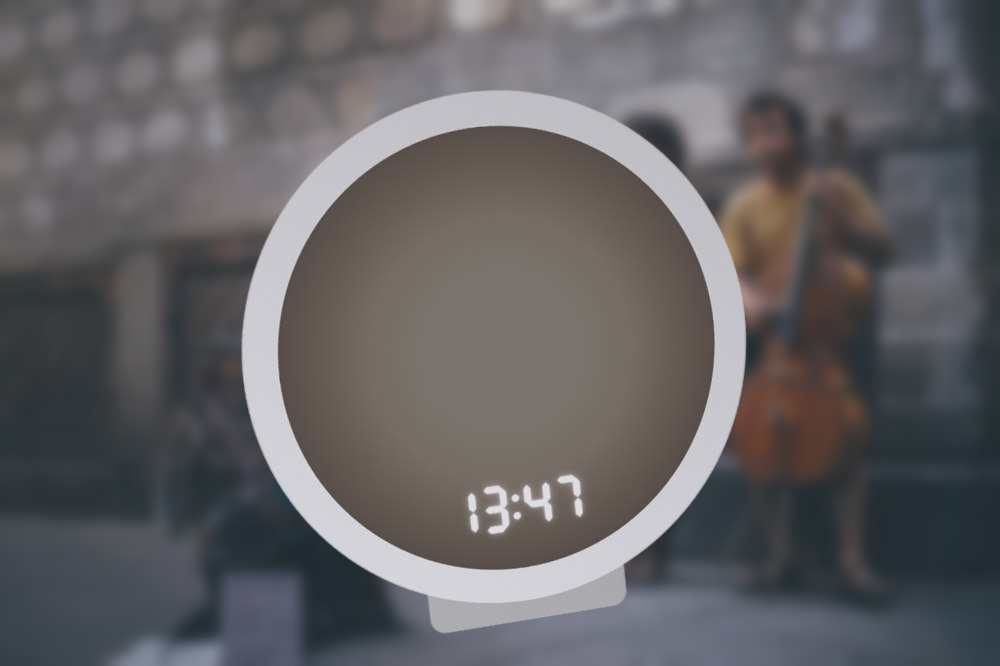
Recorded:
T13:47
